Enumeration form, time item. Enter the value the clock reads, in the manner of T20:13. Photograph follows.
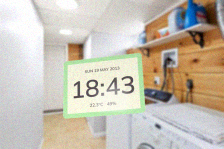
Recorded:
T18:43
